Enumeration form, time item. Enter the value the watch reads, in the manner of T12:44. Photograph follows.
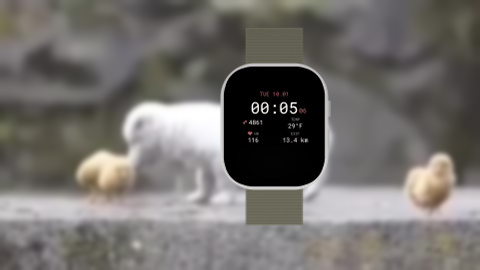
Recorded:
T00:05
